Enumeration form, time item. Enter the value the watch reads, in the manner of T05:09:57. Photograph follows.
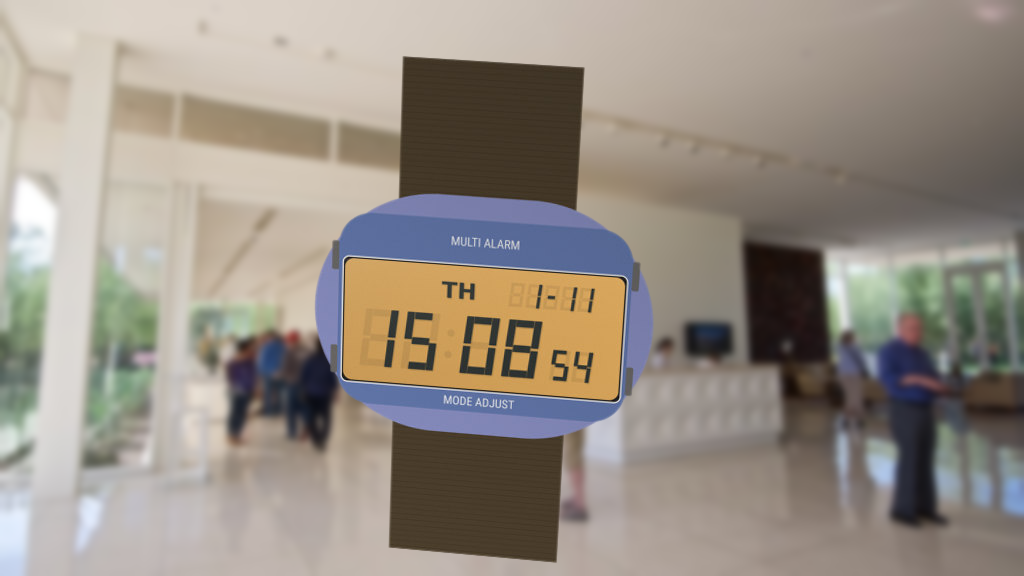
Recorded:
T15:08:54
